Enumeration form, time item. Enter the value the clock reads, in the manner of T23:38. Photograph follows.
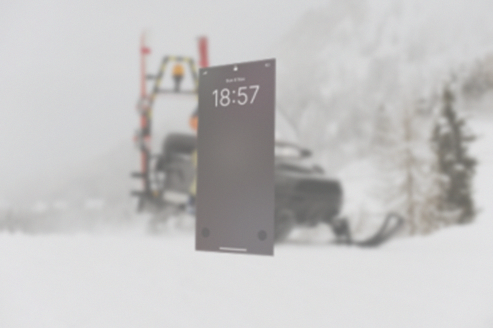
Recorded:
T18:57
